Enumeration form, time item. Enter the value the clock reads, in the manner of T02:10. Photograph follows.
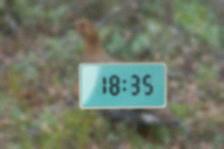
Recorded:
T18:35
